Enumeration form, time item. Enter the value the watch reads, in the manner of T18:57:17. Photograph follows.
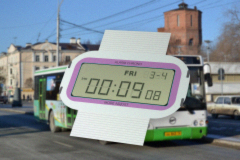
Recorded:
T00:09:08
